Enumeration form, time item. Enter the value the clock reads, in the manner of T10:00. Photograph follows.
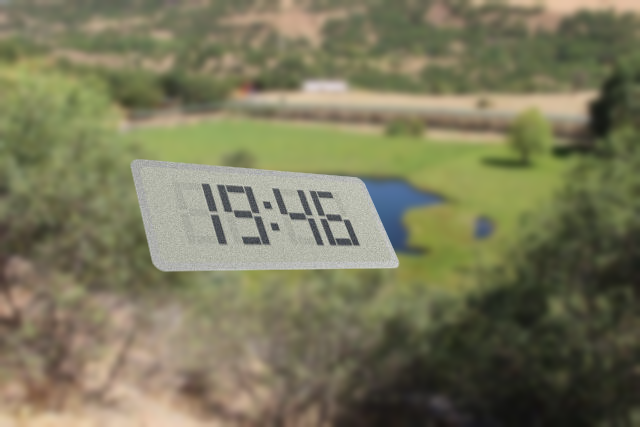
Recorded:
T19:46
